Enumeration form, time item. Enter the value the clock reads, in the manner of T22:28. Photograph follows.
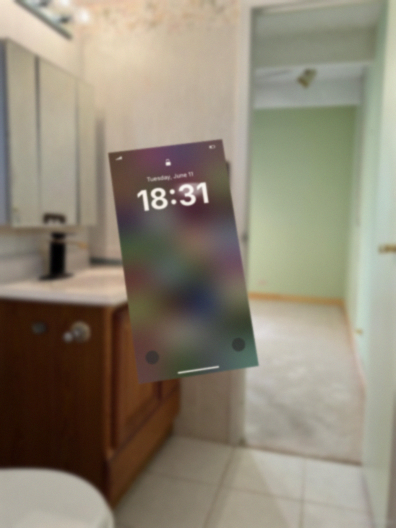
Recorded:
T18:31
